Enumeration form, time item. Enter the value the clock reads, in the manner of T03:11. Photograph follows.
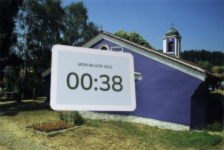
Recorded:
T00:38
